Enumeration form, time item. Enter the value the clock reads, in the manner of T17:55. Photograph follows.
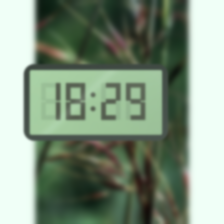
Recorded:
T18:29
